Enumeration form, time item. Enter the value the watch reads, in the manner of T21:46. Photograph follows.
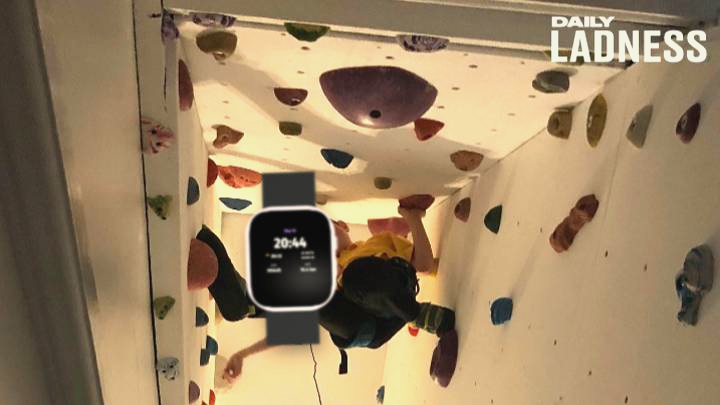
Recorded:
T20:44
